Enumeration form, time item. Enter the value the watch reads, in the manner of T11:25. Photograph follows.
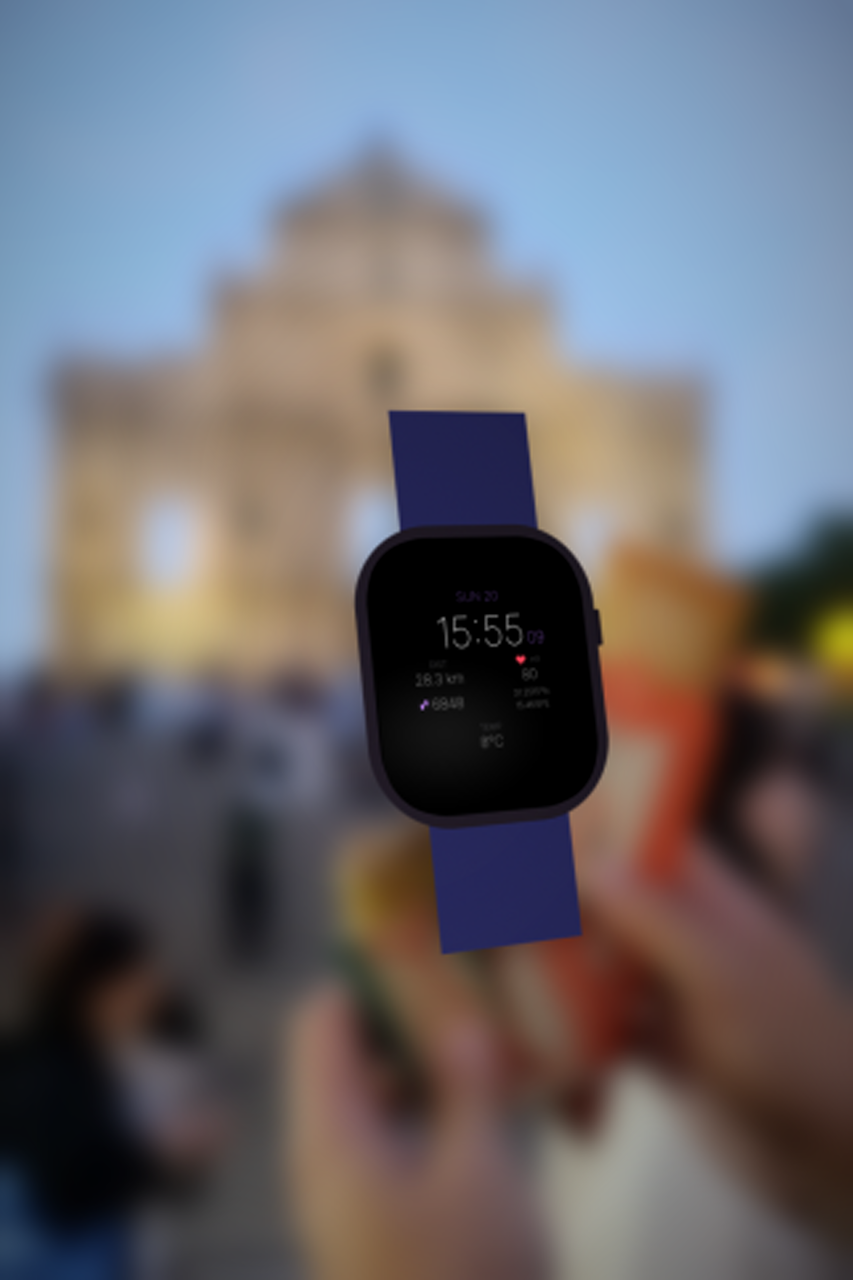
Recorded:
T15:55
